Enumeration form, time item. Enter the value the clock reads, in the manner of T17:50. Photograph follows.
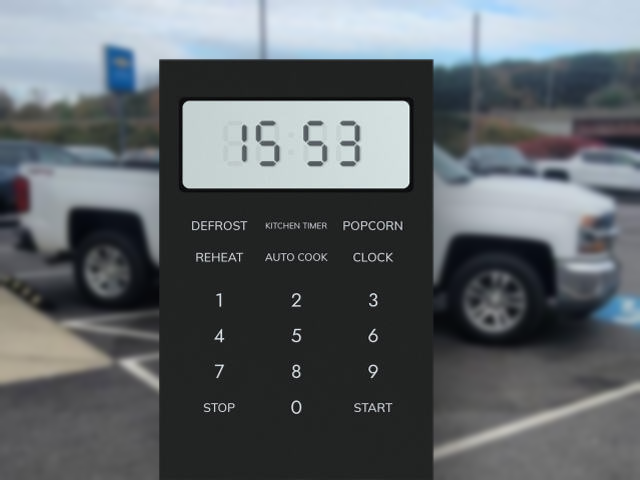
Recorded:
T15:53
